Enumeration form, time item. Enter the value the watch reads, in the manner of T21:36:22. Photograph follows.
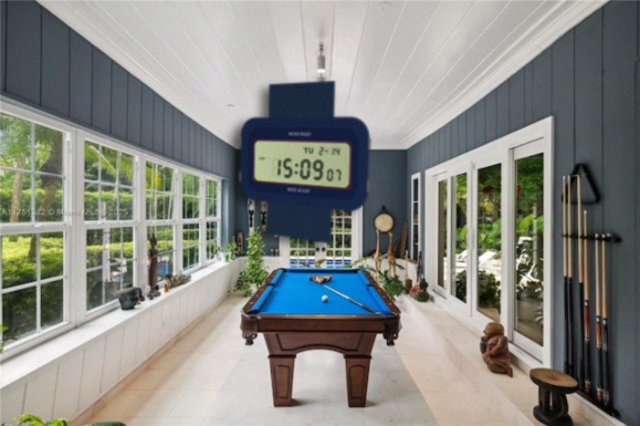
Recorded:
T15:09:07
